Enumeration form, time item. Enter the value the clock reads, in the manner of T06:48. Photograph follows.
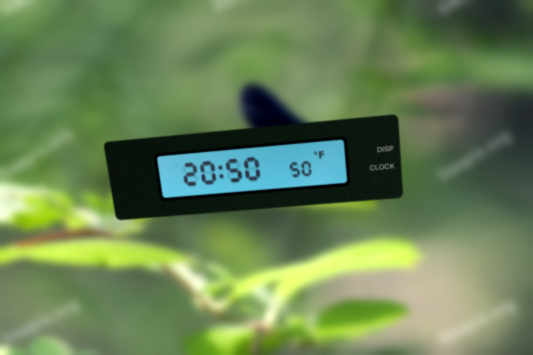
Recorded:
T20:50
